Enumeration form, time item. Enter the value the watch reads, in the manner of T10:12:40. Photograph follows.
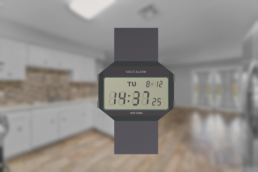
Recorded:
T14:37:25
